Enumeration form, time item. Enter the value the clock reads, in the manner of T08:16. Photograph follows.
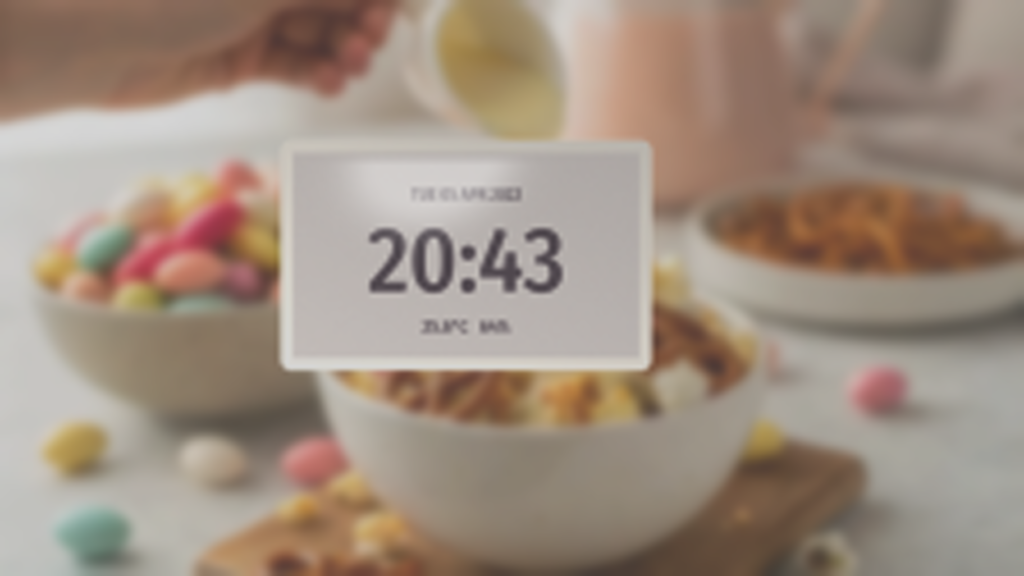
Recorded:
T20:43
